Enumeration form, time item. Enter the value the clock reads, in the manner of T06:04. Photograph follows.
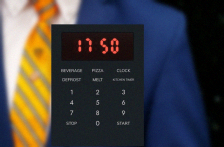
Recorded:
T17:50
